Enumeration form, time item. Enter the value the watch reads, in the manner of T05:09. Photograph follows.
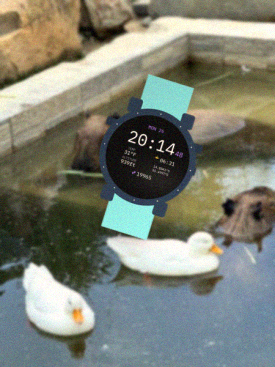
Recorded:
T20:14
